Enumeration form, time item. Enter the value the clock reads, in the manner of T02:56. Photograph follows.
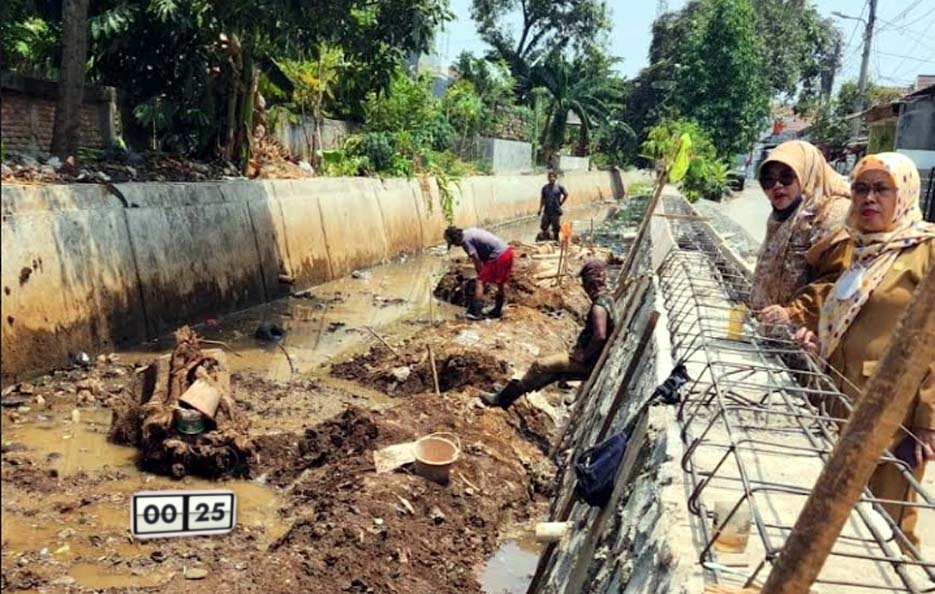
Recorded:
T00:25
